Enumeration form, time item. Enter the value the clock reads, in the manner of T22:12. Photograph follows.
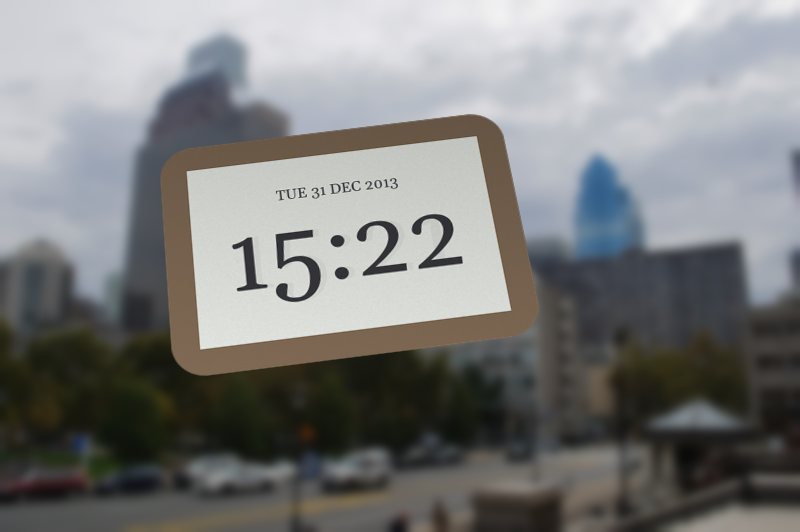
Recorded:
T15:22
